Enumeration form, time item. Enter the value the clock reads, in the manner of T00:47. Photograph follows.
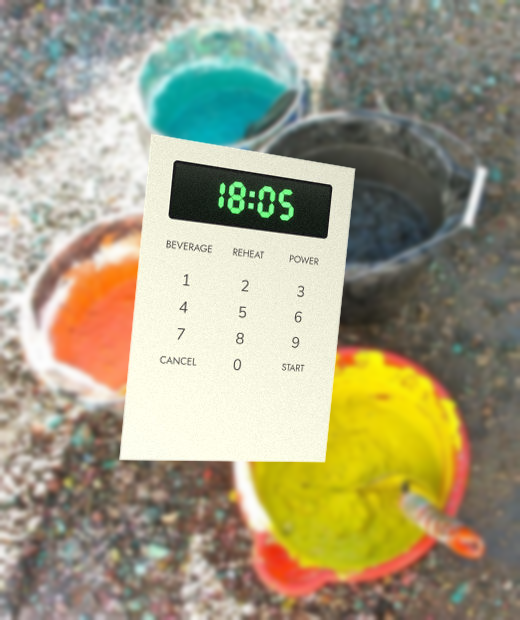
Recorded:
T18:05
